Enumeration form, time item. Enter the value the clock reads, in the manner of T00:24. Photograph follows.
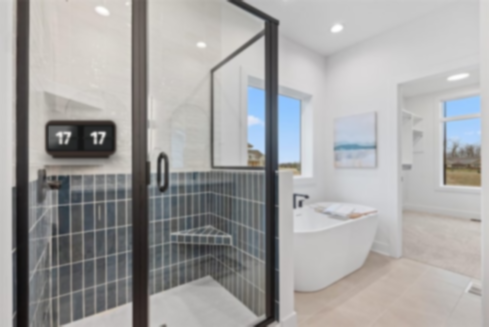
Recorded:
T17:17
